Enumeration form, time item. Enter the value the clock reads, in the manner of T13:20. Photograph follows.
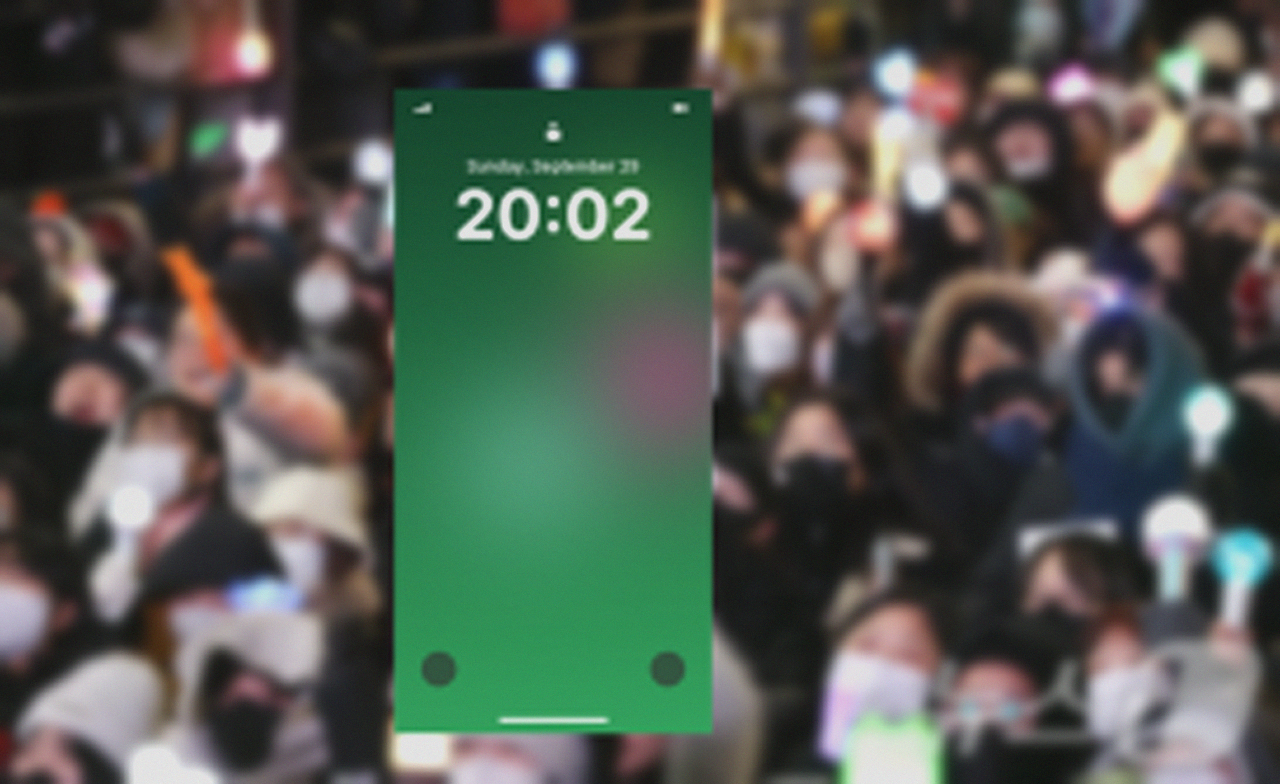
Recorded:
T20:02
